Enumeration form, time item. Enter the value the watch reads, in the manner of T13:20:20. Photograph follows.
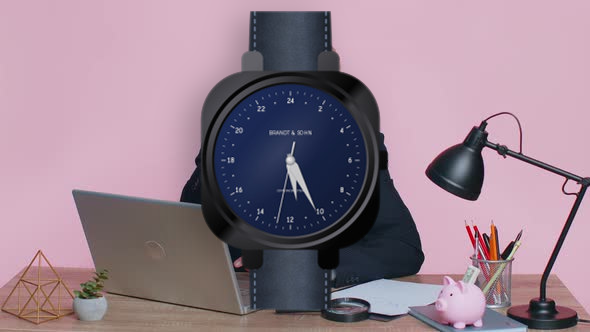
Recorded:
T11:25:32
